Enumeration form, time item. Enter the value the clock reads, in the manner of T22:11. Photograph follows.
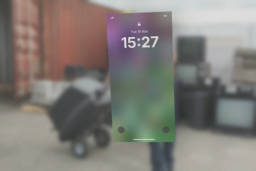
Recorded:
T15:27
